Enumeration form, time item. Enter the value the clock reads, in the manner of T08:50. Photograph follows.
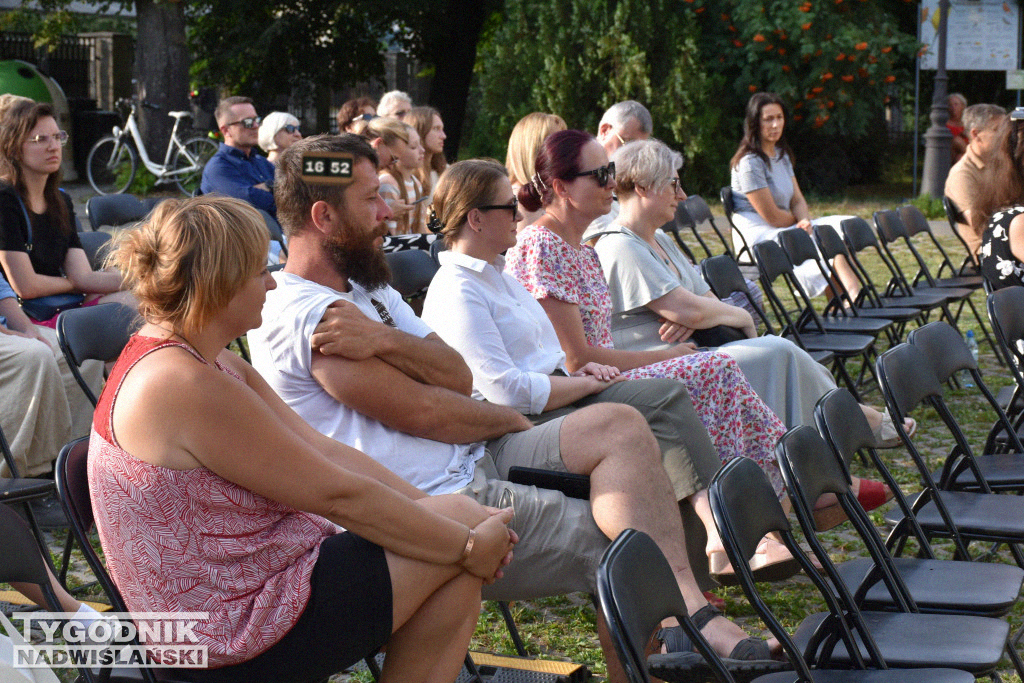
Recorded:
T16:52
